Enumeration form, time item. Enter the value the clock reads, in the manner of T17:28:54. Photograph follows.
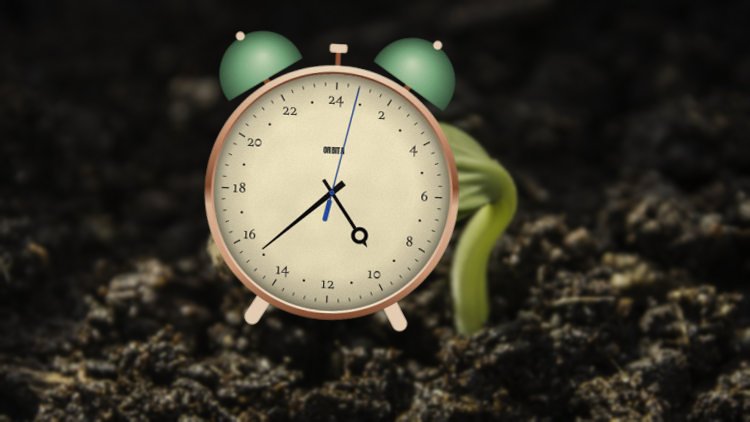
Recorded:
T09:38:02
